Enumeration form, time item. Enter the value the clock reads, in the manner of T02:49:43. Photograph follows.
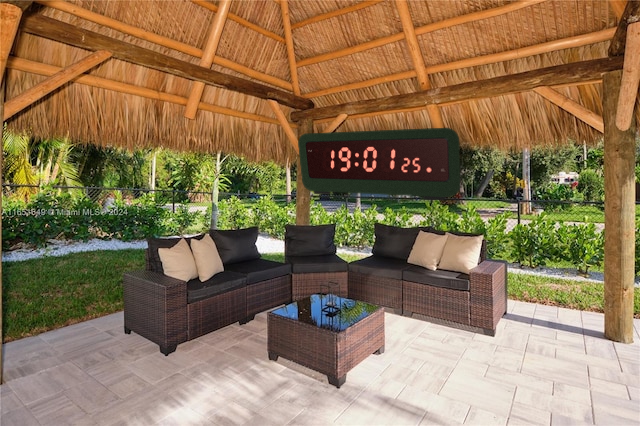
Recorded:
T19:01:25
